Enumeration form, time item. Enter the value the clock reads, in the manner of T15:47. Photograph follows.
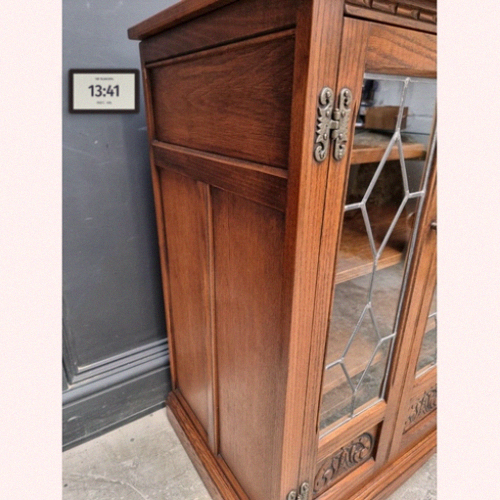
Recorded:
T13:41
